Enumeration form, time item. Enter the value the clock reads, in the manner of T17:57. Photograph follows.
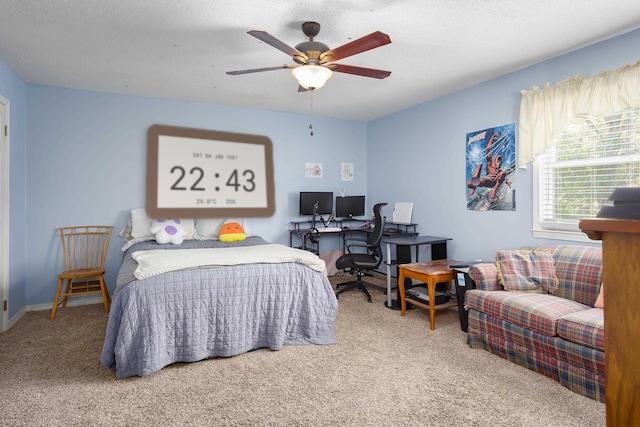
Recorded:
T22:43
